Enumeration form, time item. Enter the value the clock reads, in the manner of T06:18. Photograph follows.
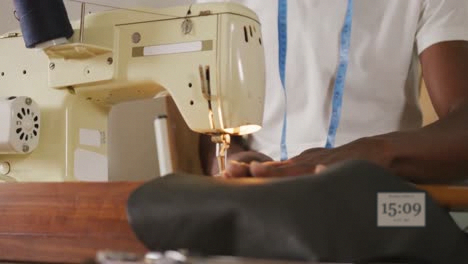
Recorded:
T15:09
